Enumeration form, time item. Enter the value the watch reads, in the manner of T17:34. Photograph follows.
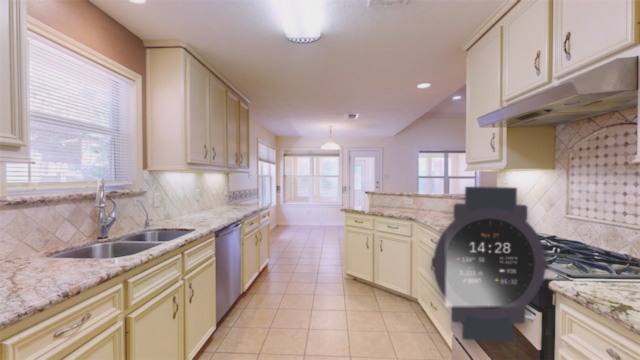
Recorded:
T14:28
